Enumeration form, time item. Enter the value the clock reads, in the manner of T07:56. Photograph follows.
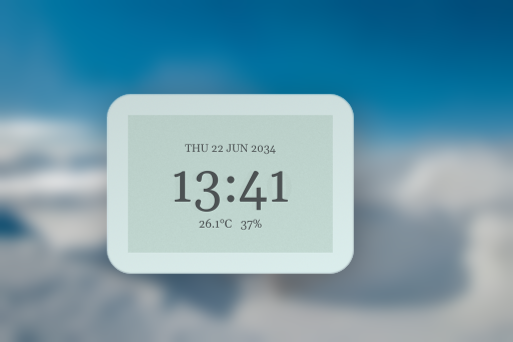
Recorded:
T13:41
